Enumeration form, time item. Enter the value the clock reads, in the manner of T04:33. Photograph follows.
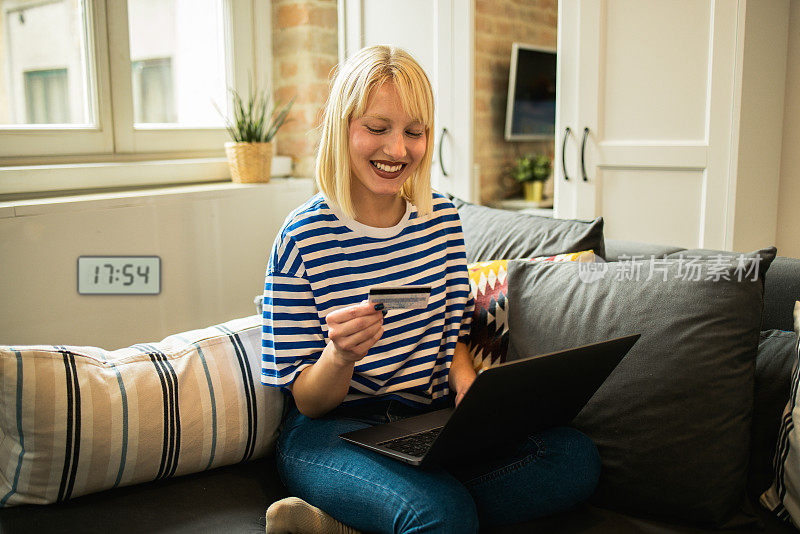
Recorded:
T17:54
